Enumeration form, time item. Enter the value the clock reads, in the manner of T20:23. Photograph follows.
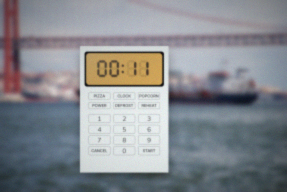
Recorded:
T00:11
